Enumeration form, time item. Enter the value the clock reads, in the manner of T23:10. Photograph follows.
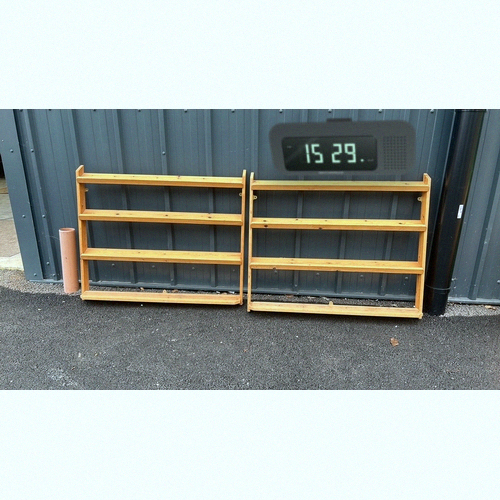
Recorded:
T15:29
